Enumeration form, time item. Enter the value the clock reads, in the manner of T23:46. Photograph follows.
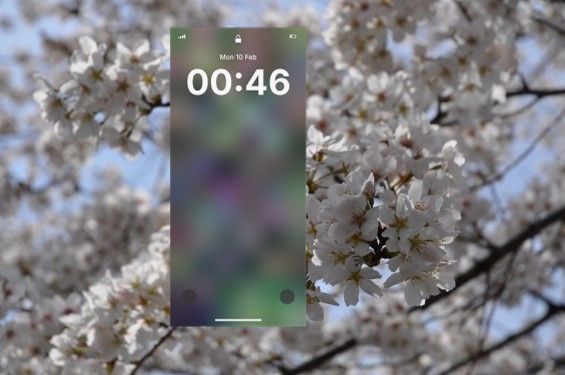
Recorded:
T00:46
